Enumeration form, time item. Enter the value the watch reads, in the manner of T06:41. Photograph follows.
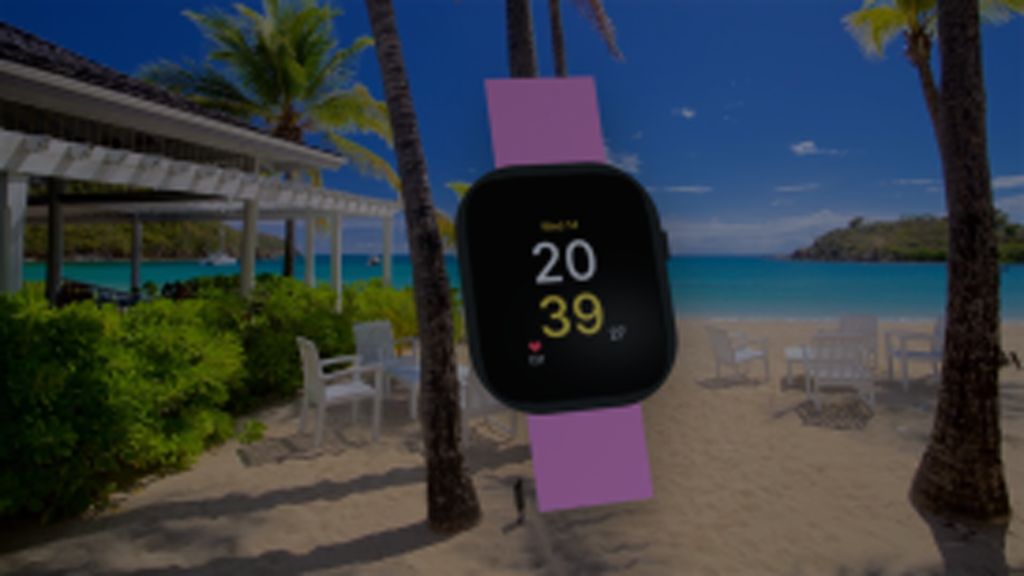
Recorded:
T20:39
